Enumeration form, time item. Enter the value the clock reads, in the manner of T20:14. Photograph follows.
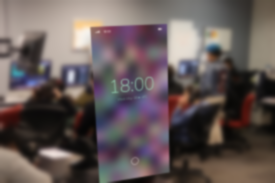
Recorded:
T18:00
